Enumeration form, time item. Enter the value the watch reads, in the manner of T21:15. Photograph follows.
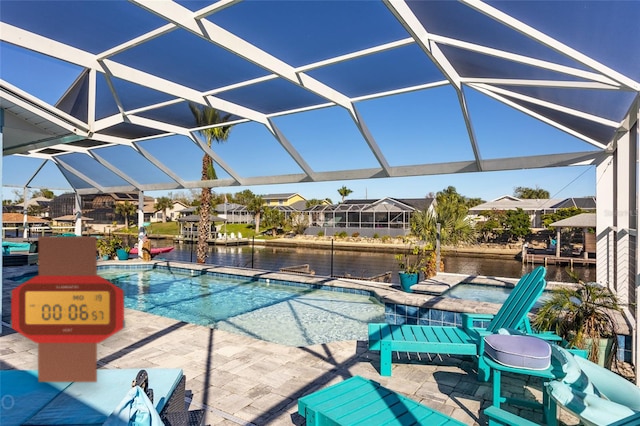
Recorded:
T00:06
